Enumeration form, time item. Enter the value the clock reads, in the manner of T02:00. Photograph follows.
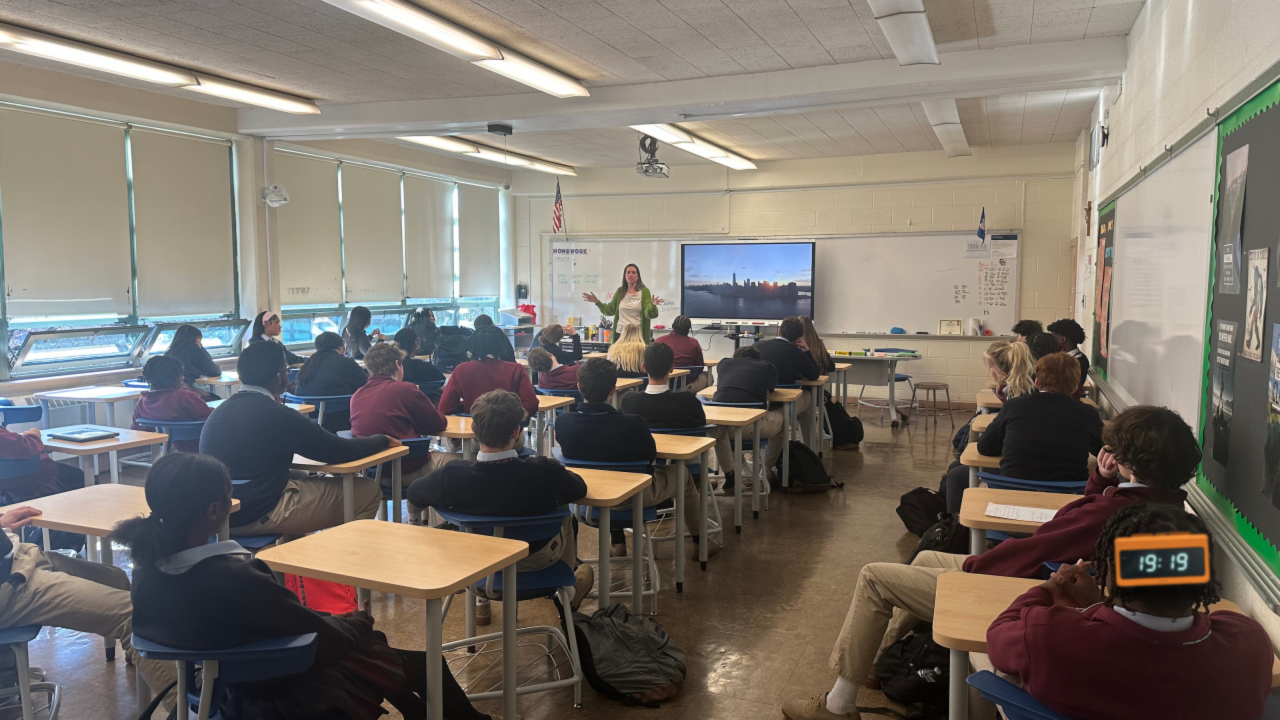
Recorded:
T19:19
